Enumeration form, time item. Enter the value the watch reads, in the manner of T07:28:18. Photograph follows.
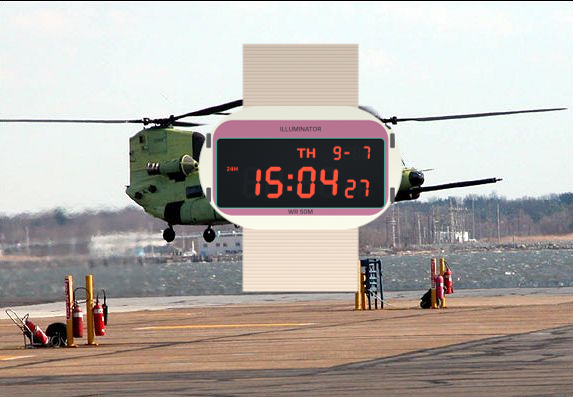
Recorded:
T15:04:27
